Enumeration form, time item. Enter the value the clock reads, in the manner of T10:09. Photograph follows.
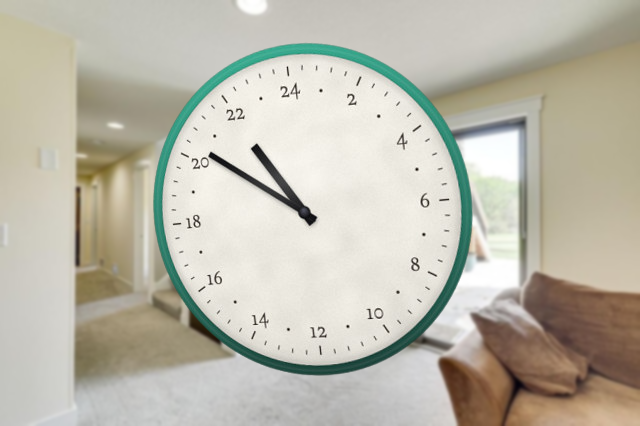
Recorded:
T21:51
